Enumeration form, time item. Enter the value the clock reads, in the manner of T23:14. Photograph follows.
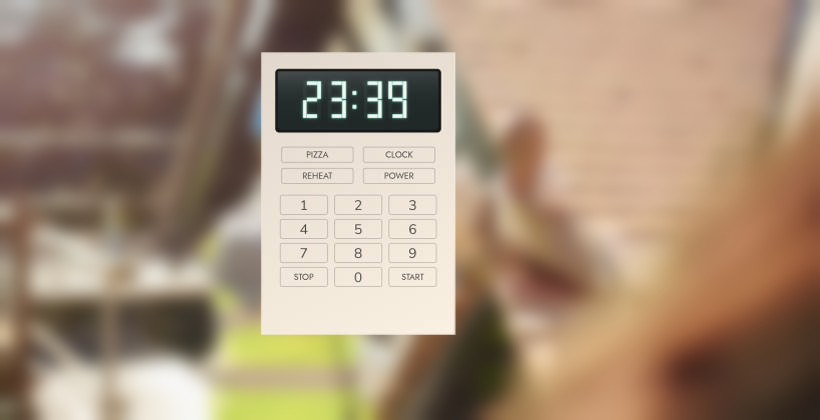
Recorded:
T23:39
